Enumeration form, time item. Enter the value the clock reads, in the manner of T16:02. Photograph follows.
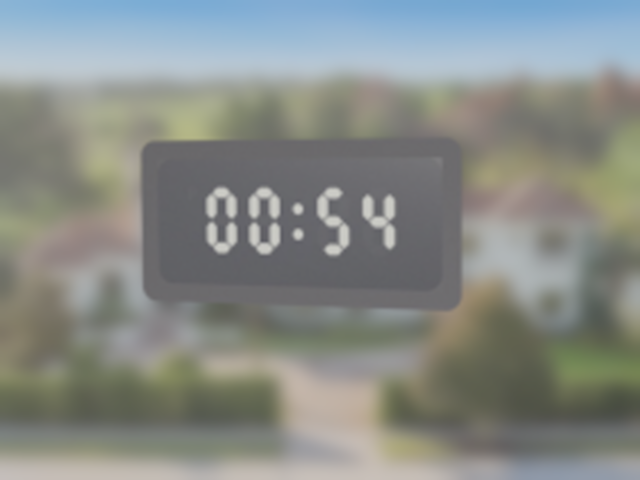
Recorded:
T00:54
